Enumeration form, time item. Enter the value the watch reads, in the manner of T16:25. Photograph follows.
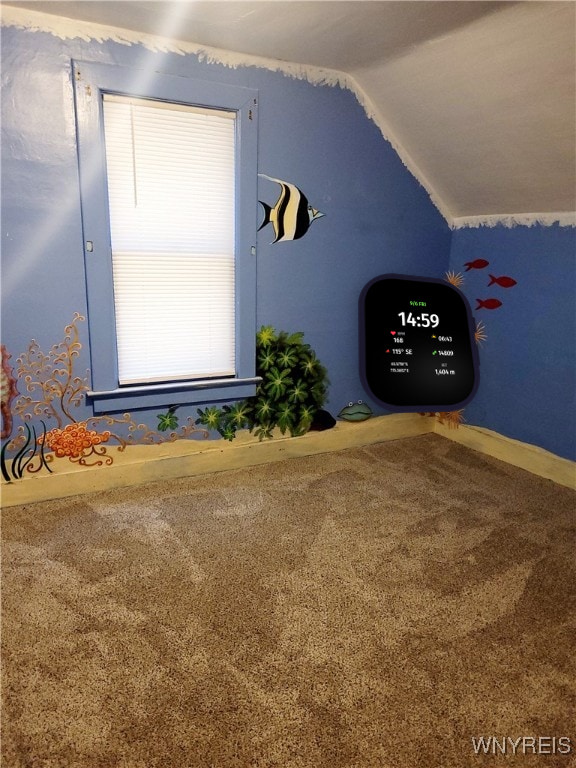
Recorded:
T14:59
